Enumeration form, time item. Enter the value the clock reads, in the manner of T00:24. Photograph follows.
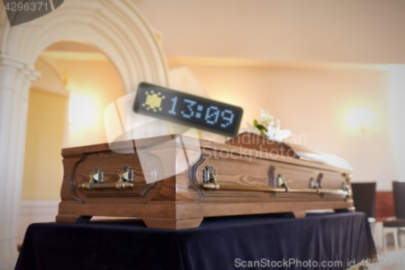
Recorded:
T13:09
